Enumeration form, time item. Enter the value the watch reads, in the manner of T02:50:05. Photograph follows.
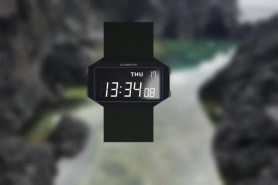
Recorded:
T13:34:08
